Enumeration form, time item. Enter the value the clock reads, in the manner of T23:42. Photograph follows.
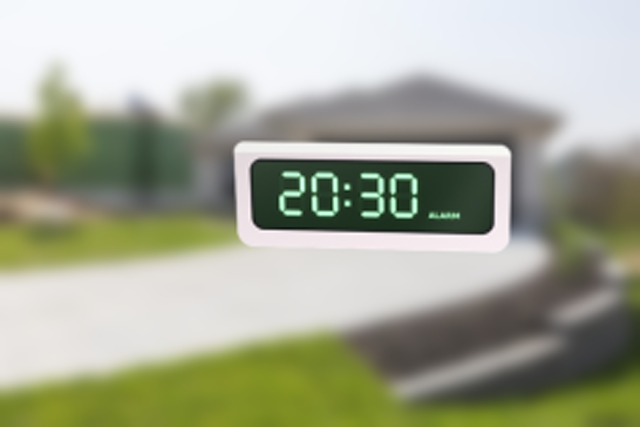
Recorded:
T20:30
